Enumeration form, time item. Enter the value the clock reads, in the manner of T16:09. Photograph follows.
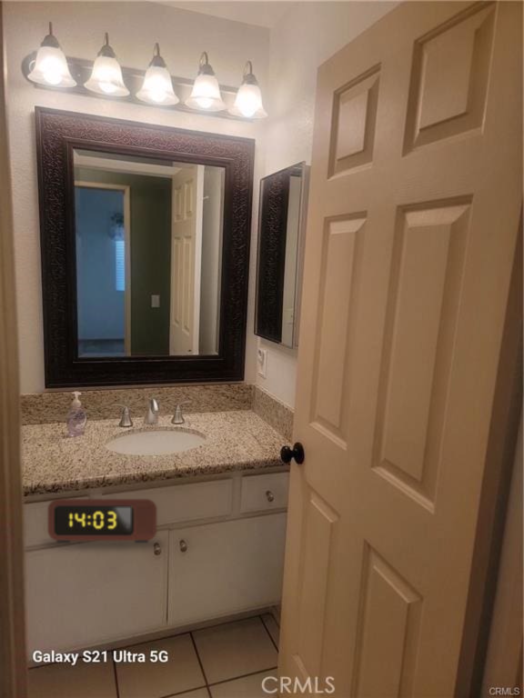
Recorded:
T14:03
